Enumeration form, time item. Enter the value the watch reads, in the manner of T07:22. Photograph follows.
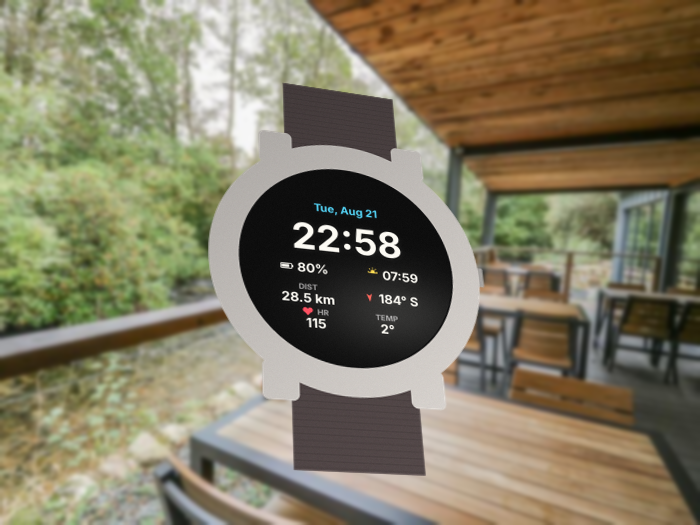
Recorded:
T22:58
